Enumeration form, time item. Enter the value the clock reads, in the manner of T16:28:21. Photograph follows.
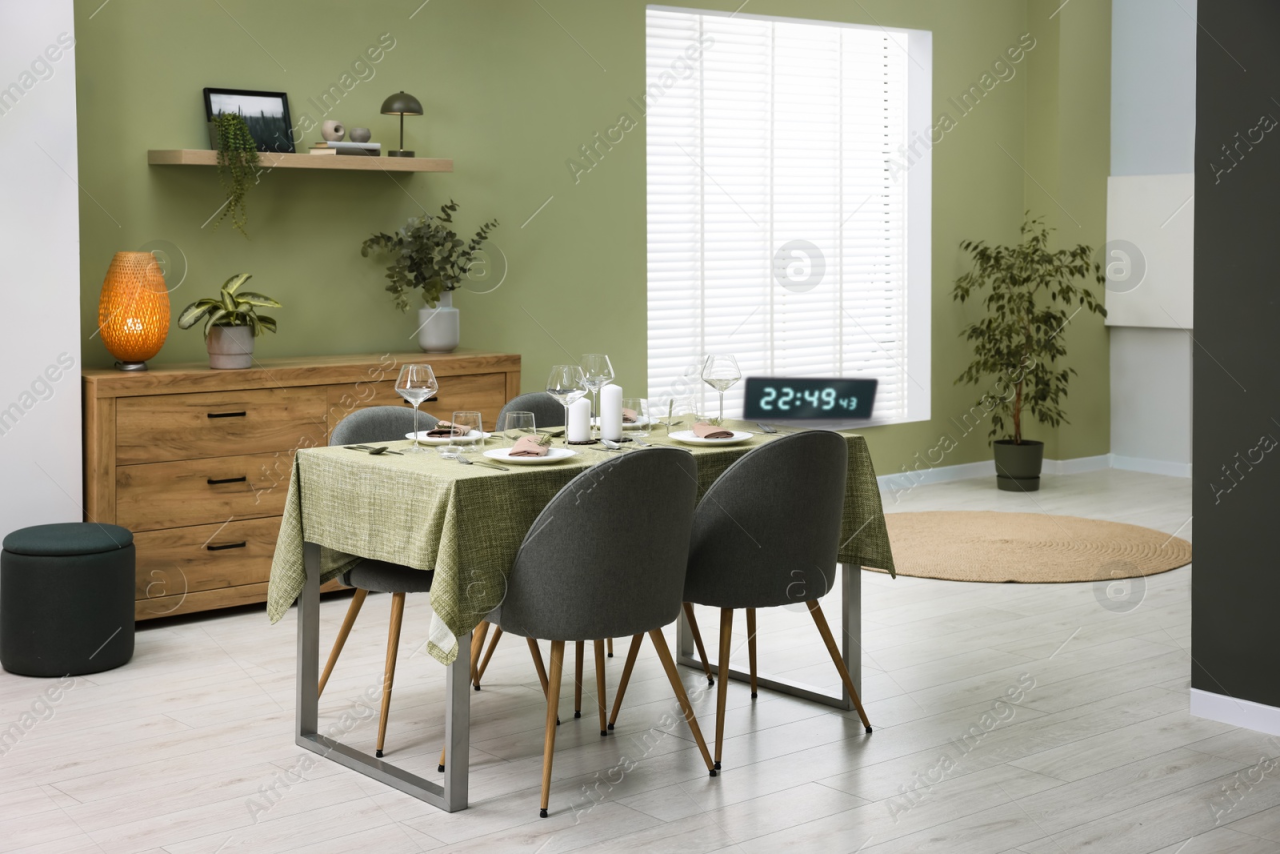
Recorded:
T22:49:43
